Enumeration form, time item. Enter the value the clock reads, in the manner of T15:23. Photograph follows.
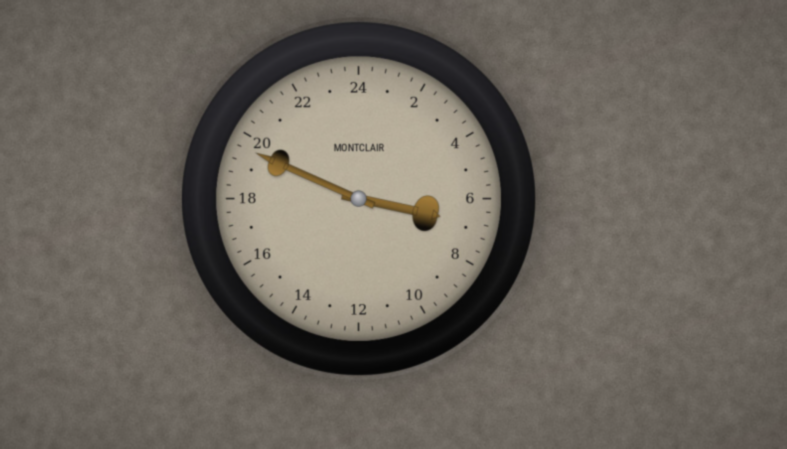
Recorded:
T06:49
